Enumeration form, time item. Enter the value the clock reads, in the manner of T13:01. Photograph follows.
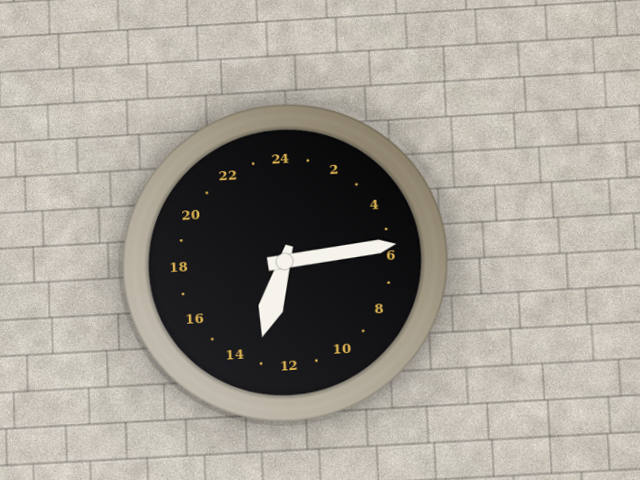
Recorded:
T13:14
